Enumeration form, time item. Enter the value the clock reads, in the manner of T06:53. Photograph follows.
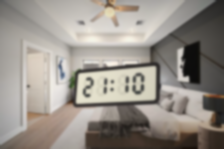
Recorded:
T21:10
